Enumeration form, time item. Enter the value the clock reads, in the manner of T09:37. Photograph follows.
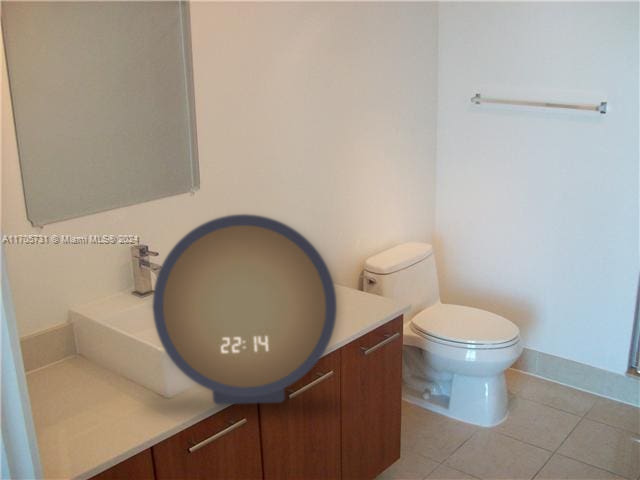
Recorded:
T22:14
